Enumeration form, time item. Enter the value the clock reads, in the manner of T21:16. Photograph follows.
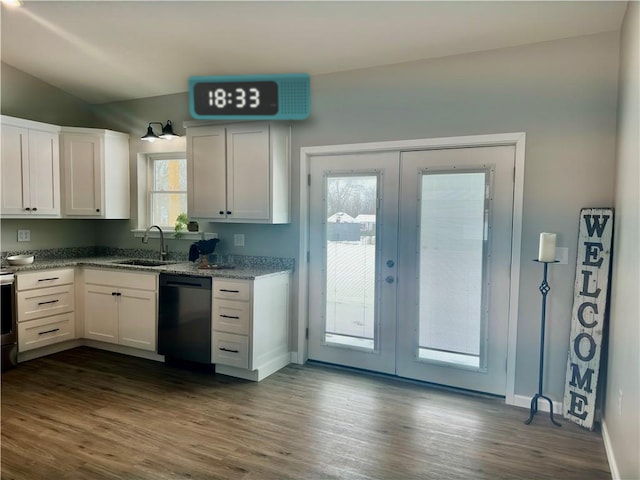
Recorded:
T18:33
